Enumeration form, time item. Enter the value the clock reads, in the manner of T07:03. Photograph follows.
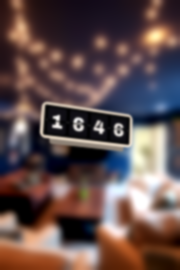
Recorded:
T16:46
